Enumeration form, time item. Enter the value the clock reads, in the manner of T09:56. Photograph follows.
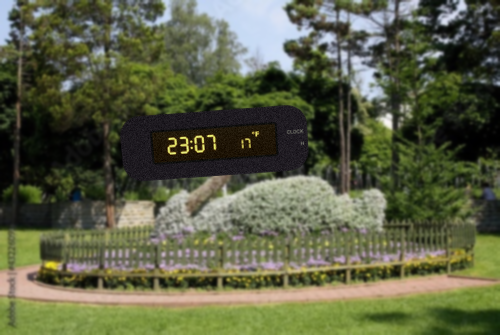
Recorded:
T23:07
